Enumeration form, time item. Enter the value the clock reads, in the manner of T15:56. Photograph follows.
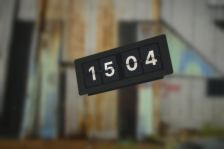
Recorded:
T15:04
